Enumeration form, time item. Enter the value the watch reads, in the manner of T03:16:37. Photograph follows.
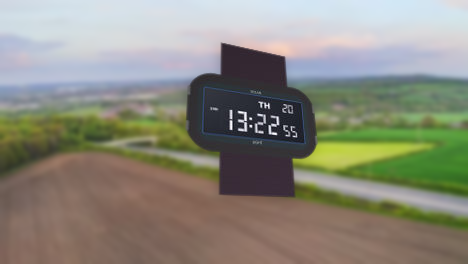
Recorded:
T13:22:55
